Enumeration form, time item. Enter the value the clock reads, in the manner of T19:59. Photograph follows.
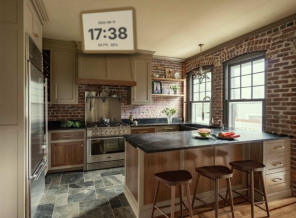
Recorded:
T17:38
